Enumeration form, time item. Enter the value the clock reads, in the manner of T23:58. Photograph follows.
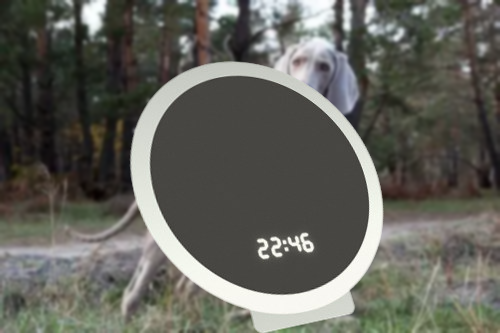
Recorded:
T22:46
